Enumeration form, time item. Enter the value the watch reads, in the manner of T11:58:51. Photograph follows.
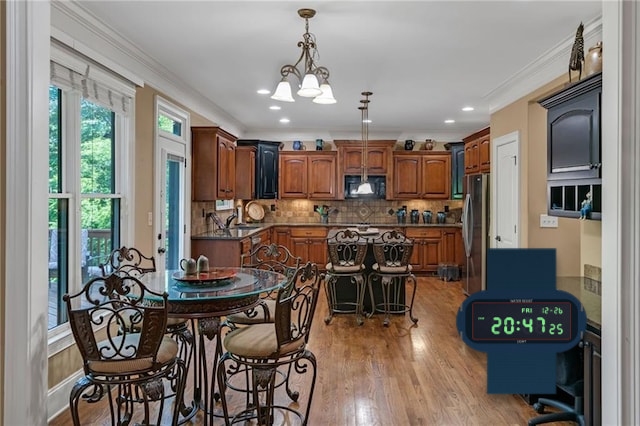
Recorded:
T20:47:25
